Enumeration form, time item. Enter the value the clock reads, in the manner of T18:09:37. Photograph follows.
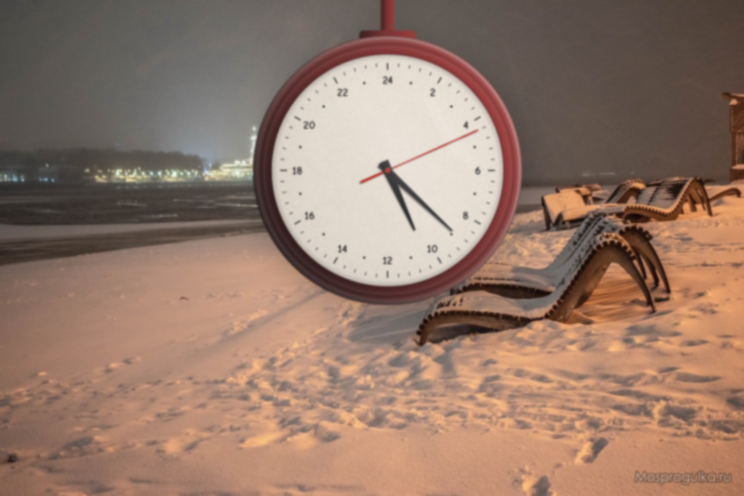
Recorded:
T10:22:11
